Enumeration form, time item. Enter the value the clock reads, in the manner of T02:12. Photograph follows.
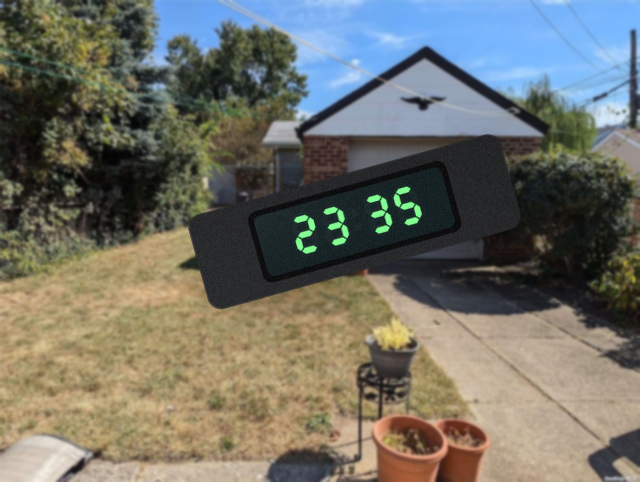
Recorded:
T23:35
